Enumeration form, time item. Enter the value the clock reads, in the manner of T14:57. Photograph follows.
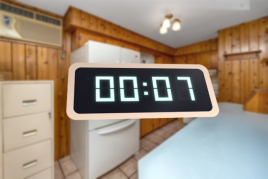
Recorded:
T00:07
